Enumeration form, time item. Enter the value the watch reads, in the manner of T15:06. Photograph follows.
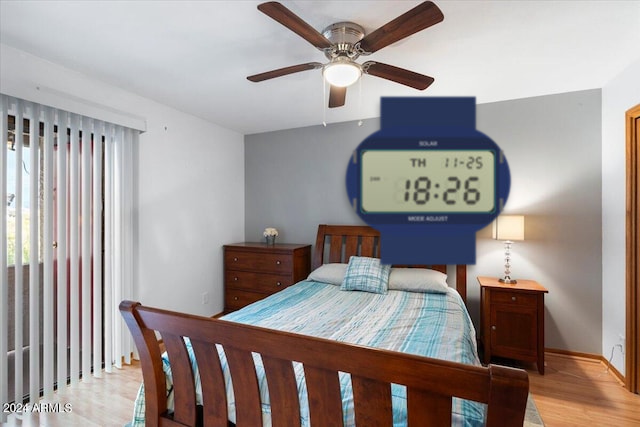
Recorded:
T18:26
